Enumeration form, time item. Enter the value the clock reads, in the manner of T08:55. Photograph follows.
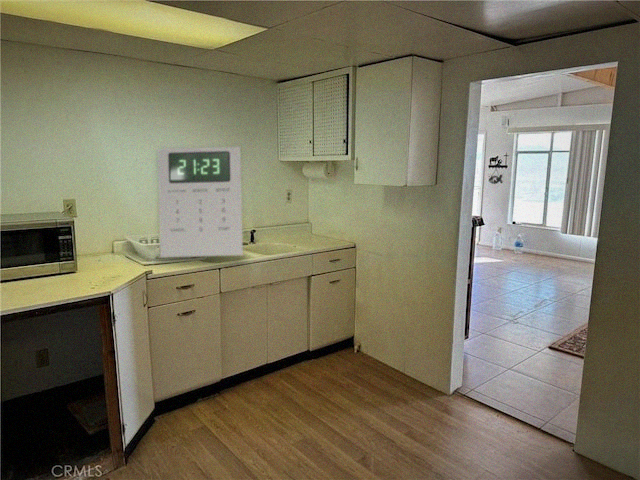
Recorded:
T21:23
